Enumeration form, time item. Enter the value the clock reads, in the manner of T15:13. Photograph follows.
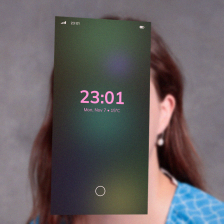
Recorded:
T23:01
